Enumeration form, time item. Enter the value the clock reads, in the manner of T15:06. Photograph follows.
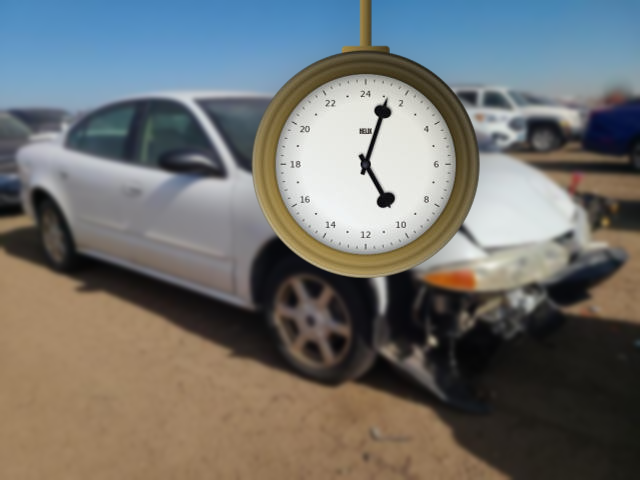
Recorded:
T10:03
